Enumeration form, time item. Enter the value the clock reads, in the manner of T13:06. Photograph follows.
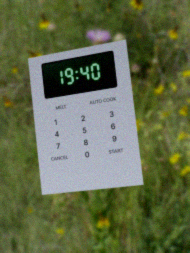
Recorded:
T19:40
